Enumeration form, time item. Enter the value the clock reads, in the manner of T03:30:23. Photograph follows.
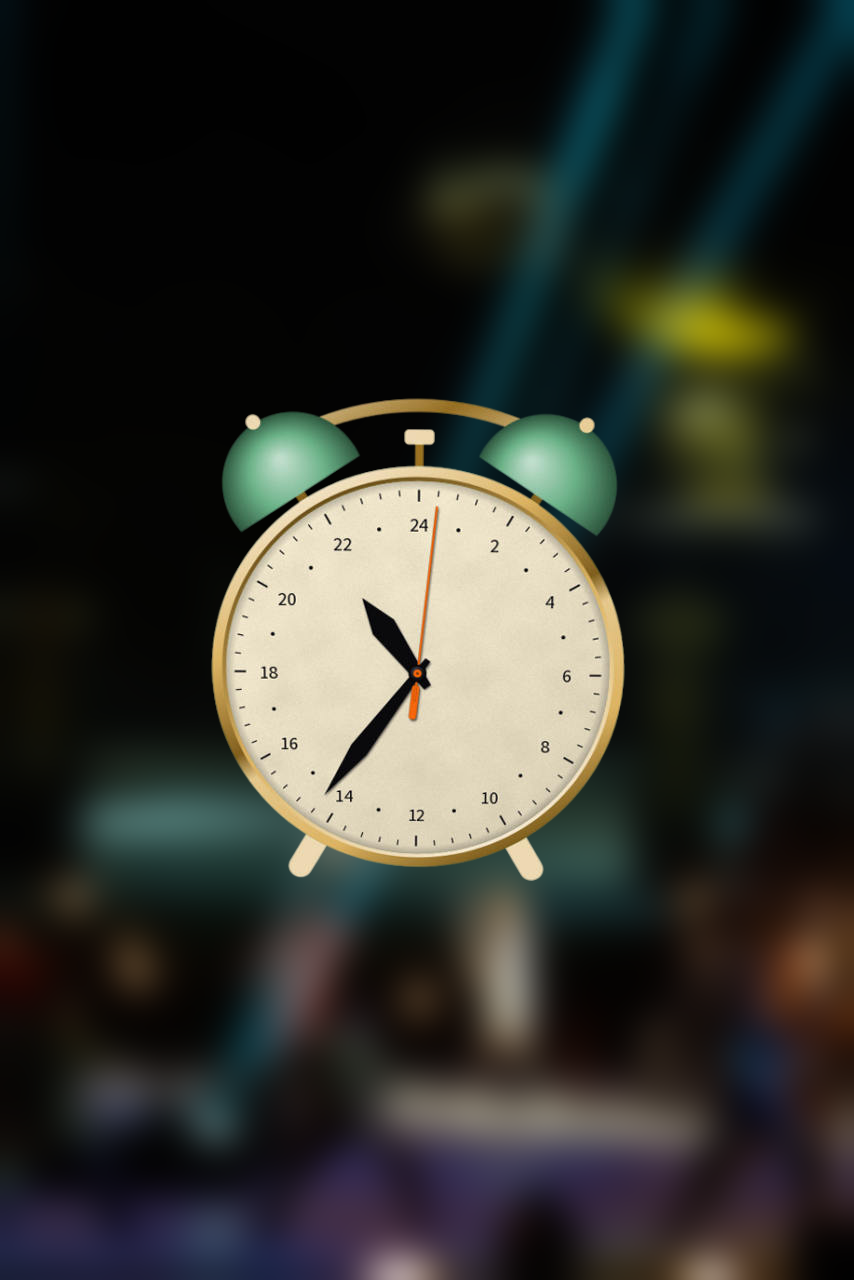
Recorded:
T21:36:01
